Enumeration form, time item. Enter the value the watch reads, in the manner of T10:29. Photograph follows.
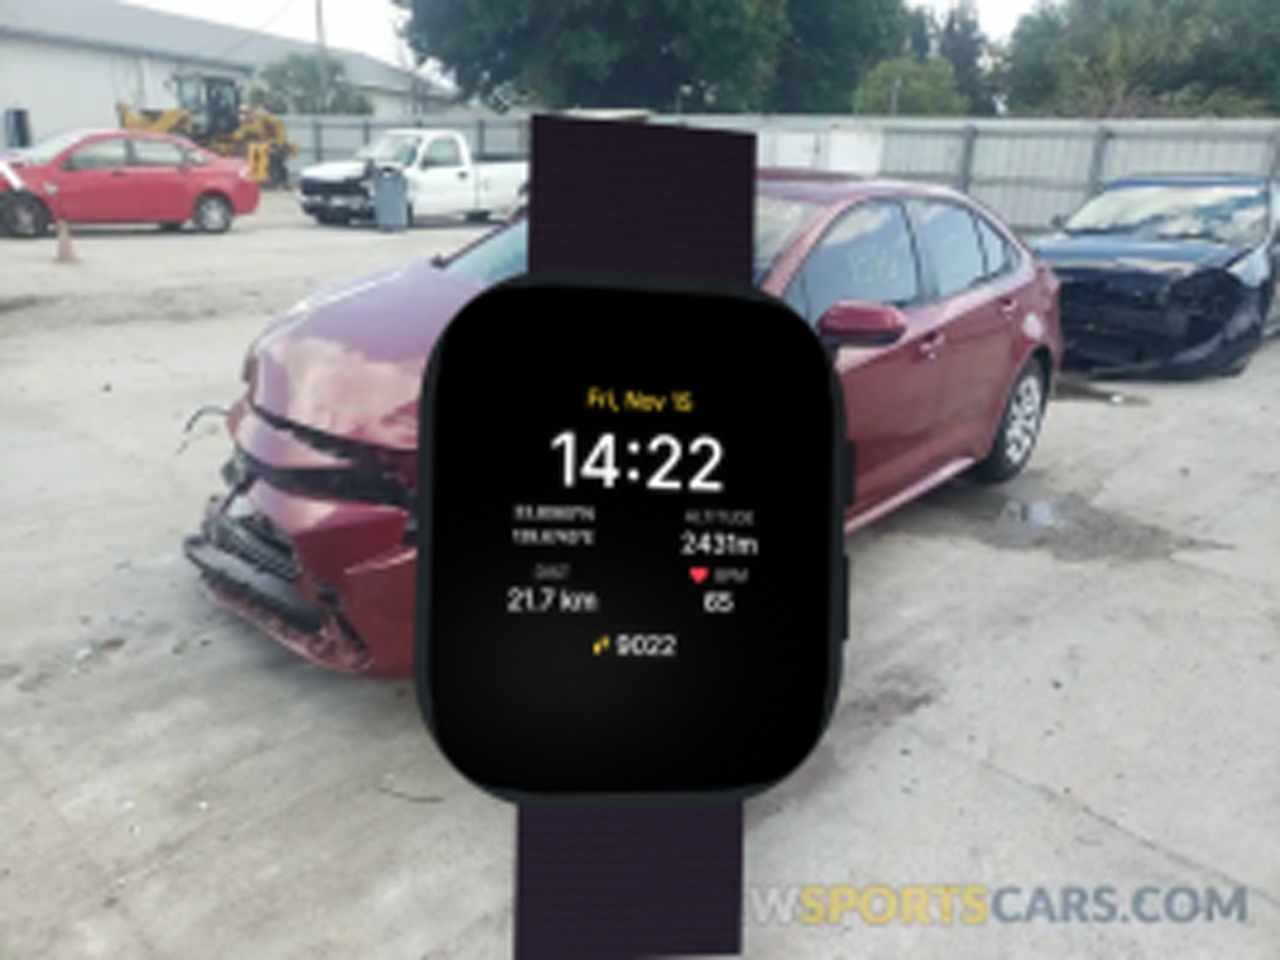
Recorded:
T14:22
